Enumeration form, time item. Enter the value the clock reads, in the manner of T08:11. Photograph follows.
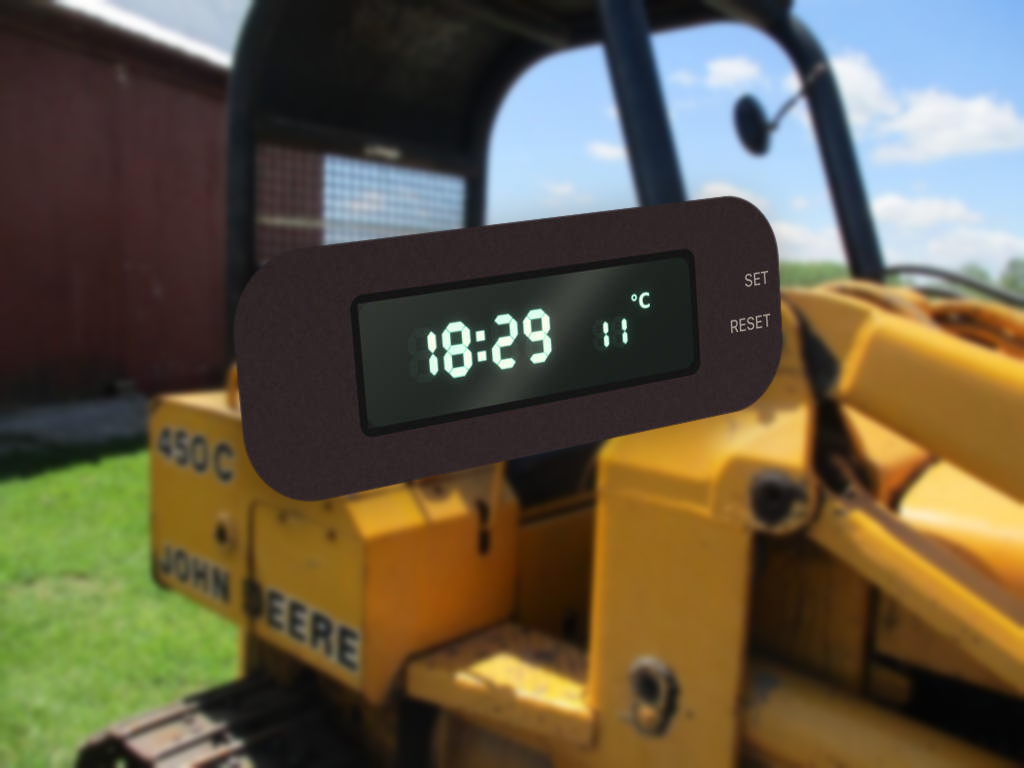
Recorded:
T18:29
